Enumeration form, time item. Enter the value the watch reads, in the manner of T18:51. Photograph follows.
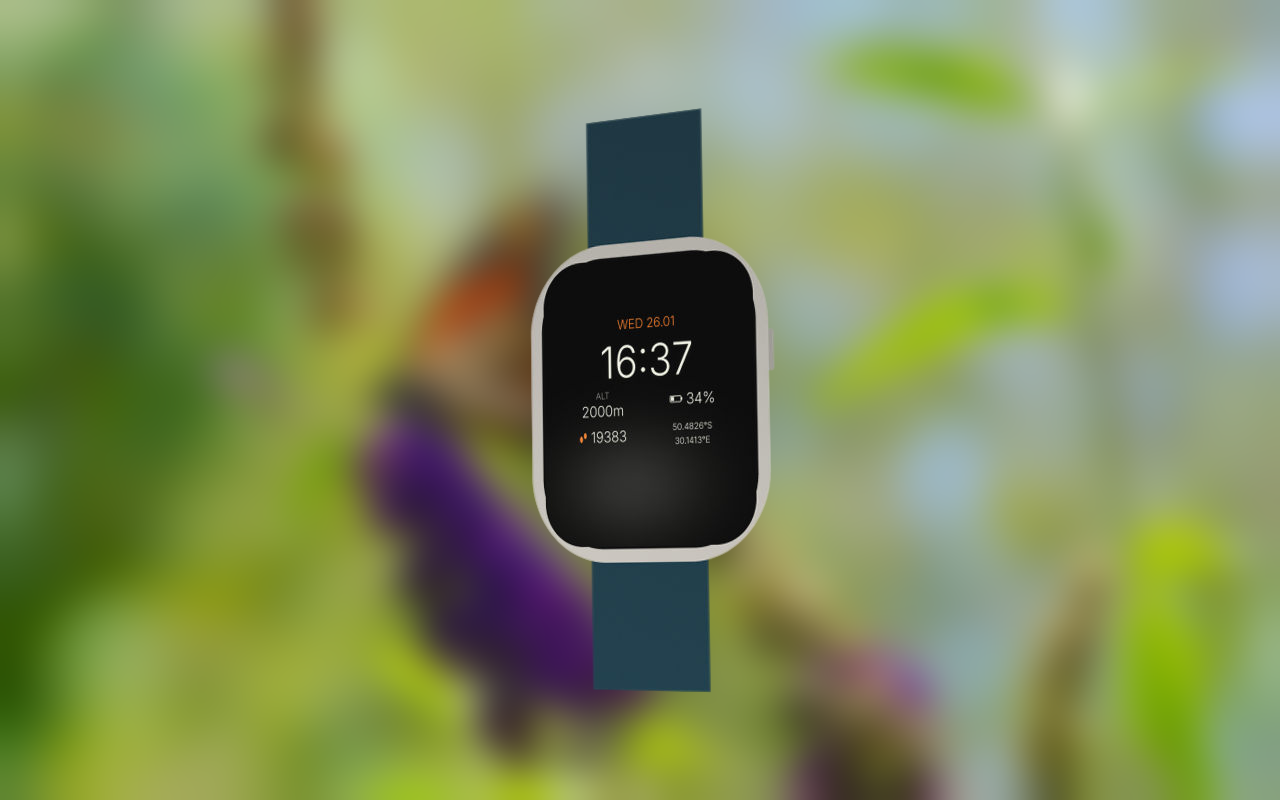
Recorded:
T16:37
